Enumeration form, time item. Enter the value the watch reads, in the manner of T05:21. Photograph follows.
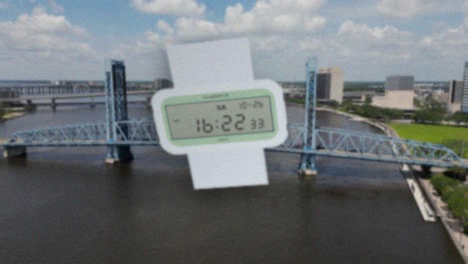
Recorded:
T16:22
